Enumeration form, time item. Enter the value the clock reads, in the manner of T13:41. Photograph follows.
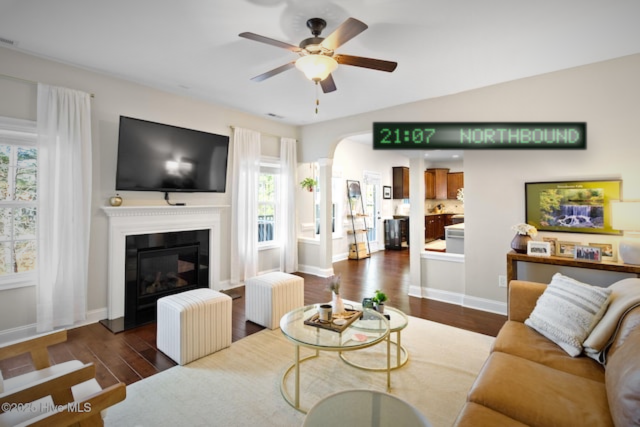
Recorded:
T21:07
